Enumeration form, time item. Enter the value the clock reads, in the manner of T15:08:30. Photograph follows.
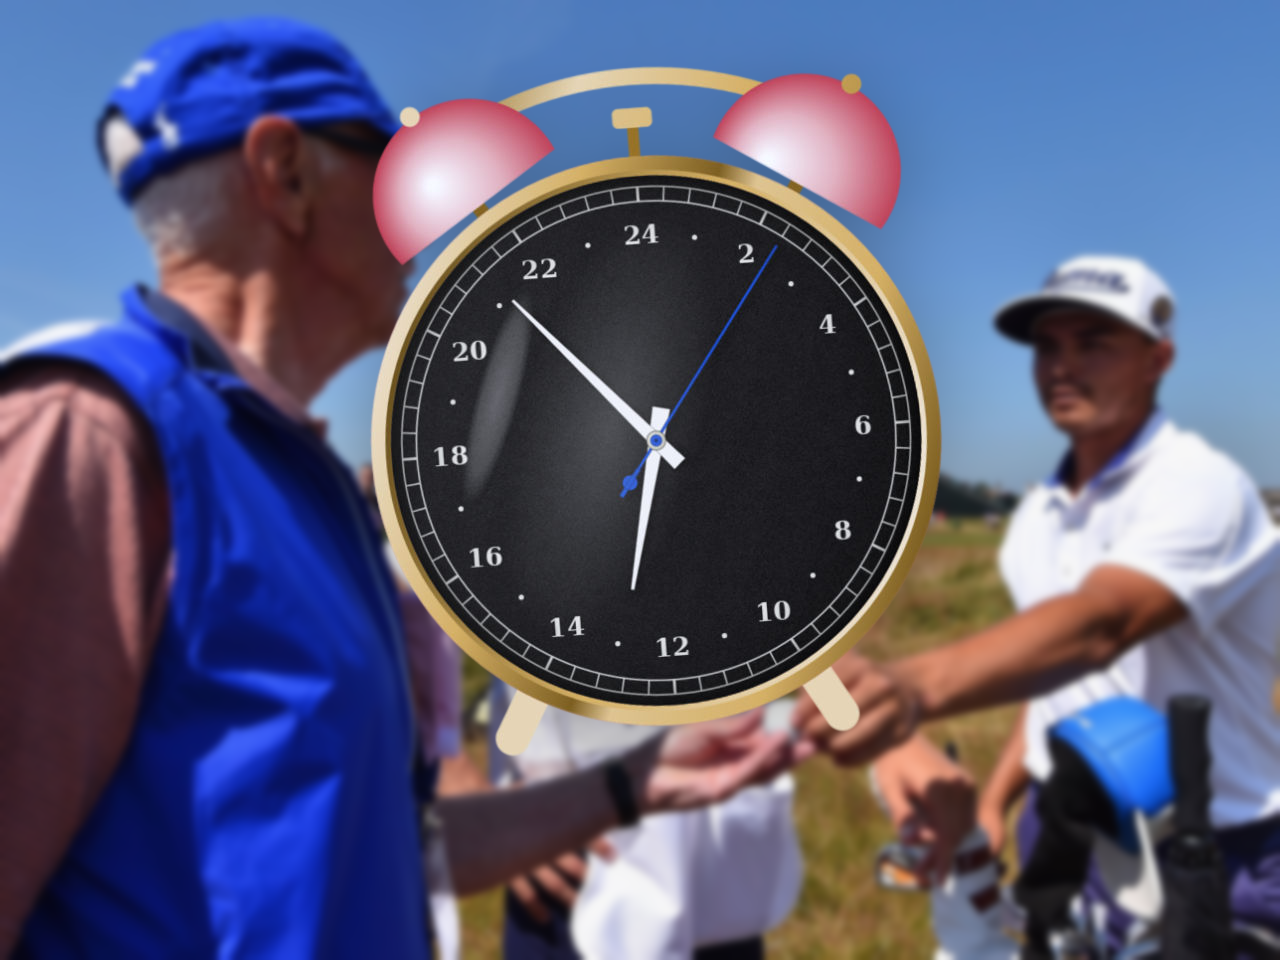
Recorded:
T12:53:06
